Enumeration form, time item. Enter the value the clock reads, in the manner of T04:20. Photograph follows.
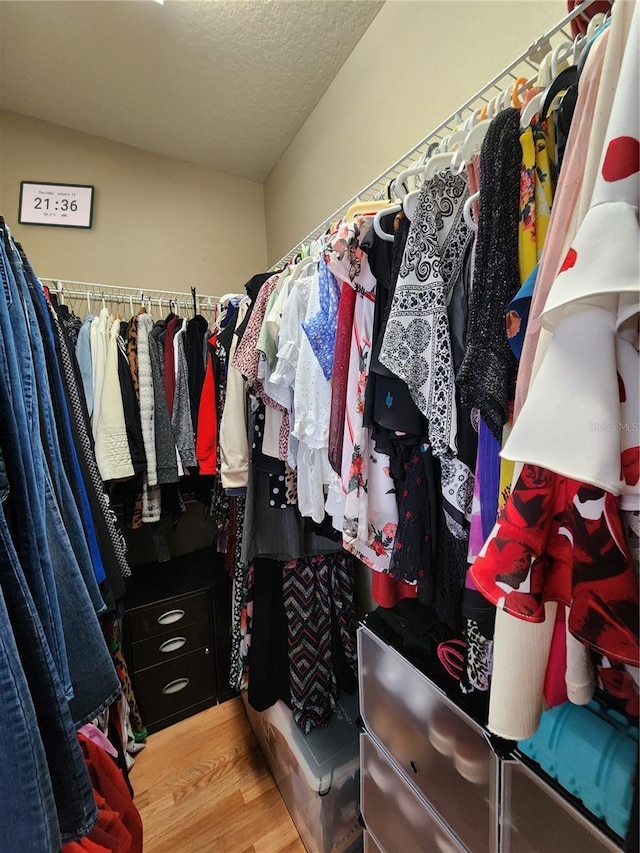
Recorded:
T21:36
